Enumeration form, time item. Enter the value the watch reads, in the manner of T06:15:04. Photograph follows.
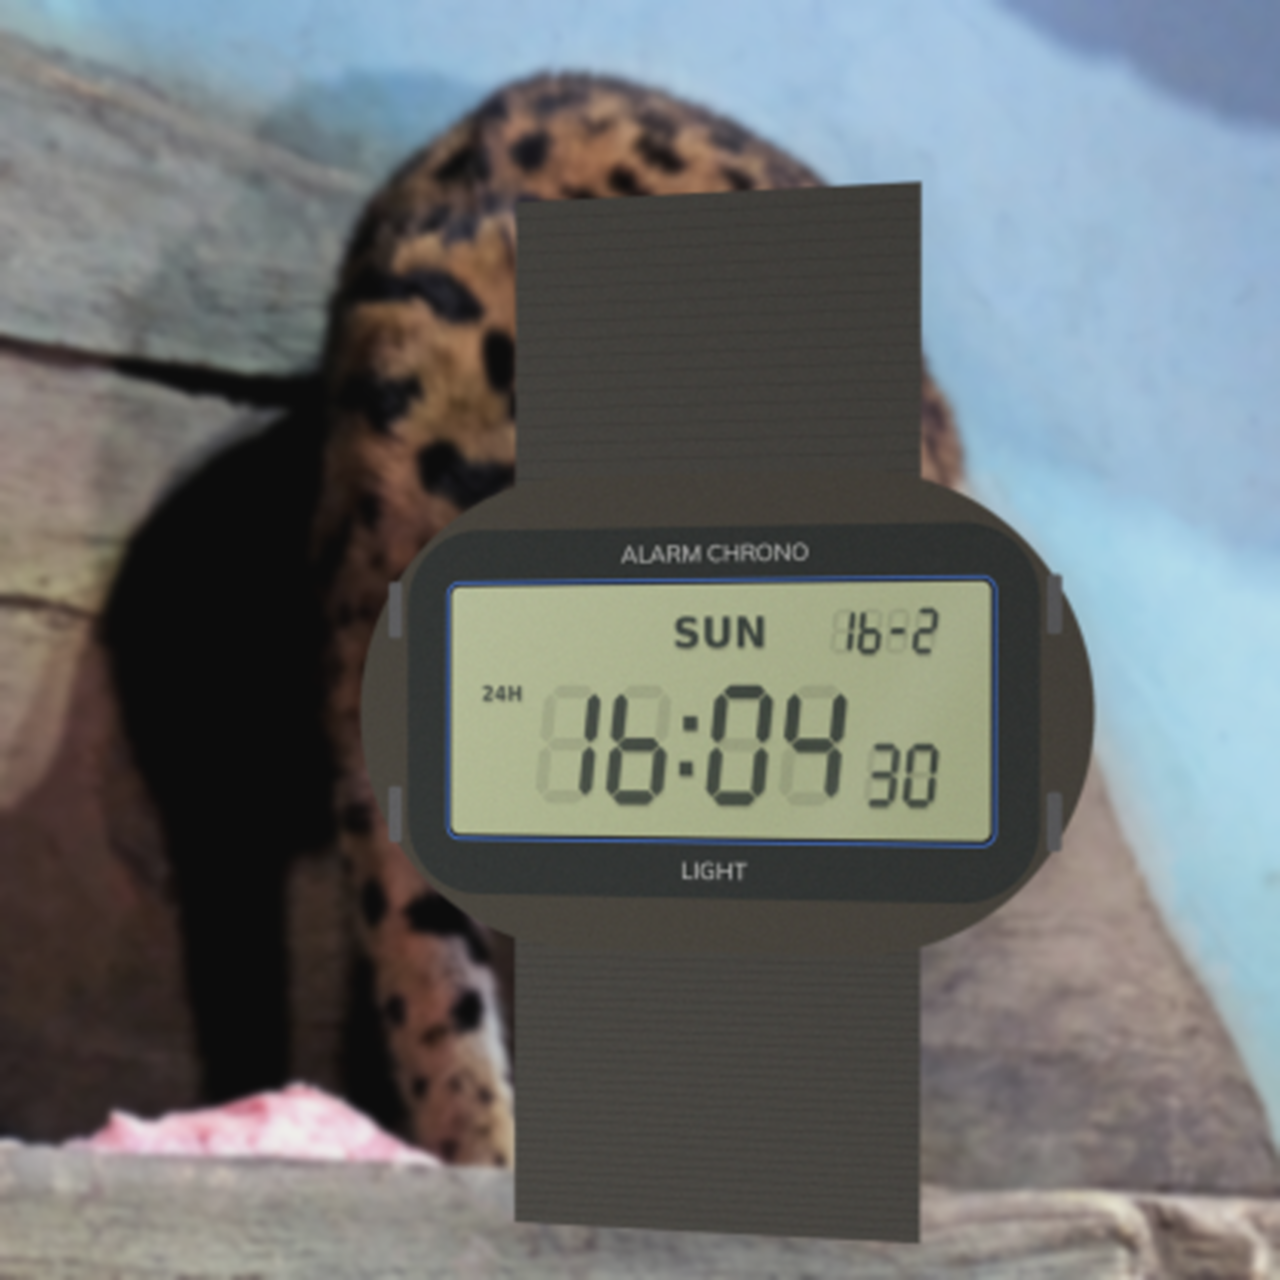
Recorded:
T16:04:30
